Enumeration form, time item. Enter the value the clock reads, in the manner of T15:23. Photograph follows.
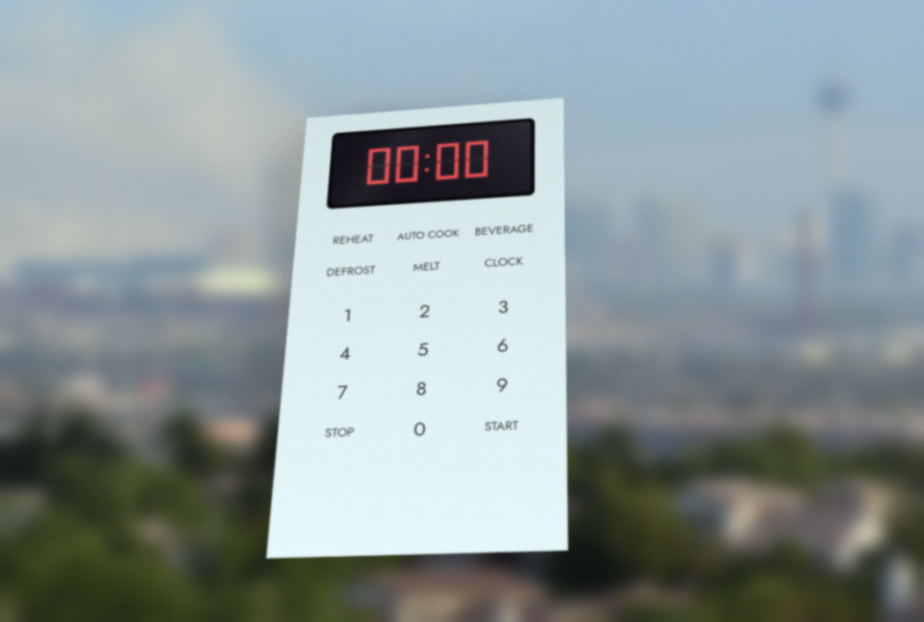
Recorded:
T00:00
